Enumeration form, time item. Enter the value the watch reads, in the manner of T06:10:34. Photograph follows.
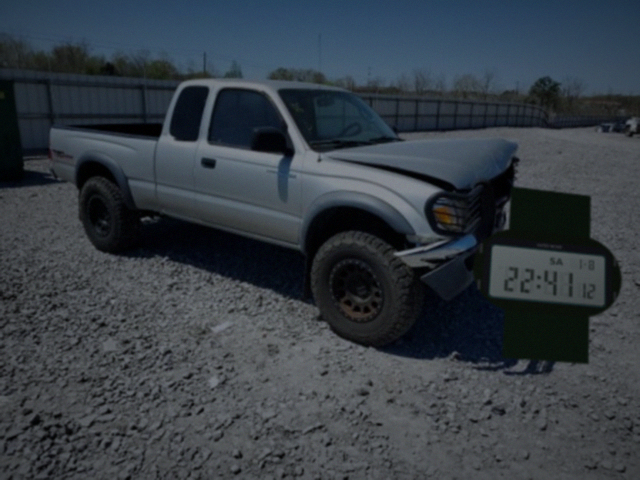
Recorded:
T22:41:12
